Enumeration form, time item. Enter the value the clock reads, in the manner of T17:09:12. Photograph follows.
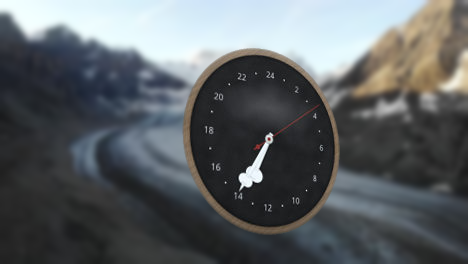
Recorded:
T13:35:09
